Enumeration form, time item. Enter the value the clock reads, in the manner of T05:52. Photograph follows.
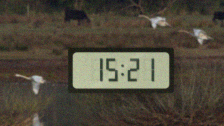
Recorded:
T15:21
